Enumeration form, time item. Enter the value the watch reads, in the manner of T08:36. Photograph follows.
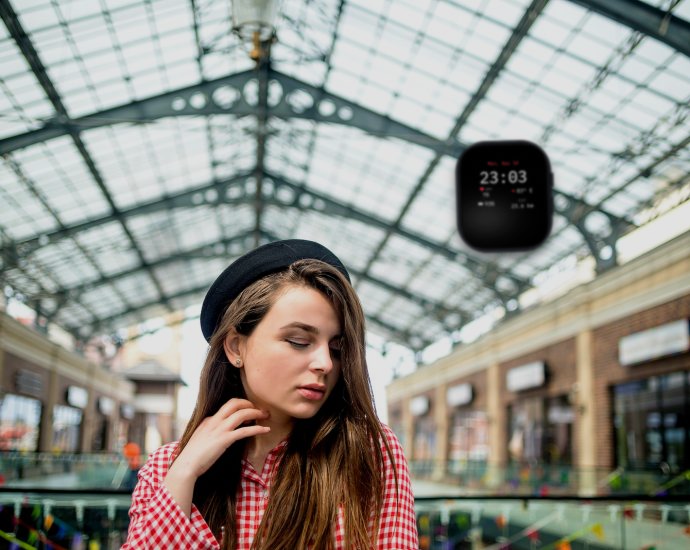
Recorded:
T23:03
